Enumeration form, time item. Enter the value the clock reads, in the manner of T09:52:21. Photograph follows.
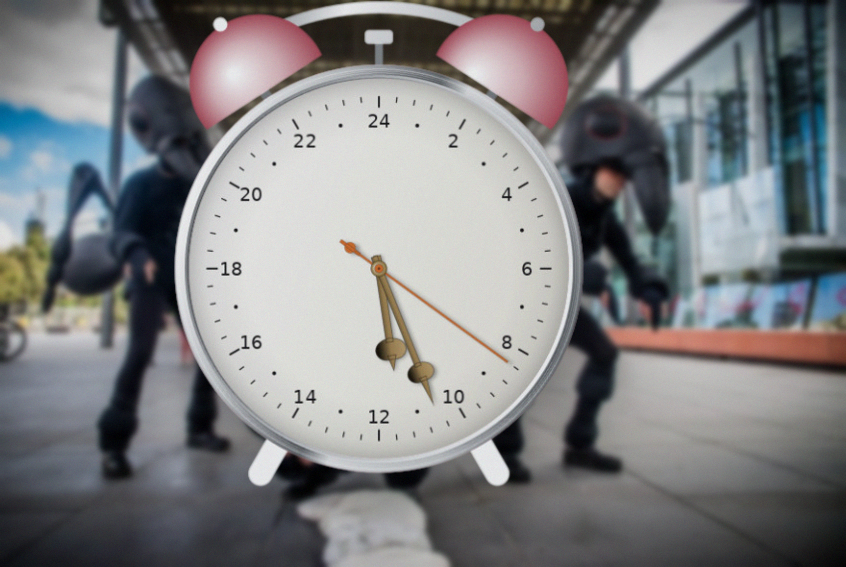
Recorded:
T11:26:21
